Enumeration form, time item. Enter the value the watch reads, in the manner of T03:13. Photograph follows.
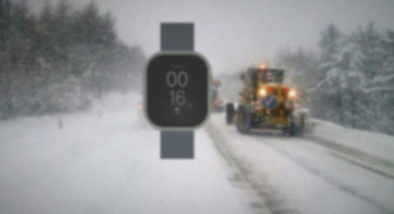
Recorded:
T00:16
